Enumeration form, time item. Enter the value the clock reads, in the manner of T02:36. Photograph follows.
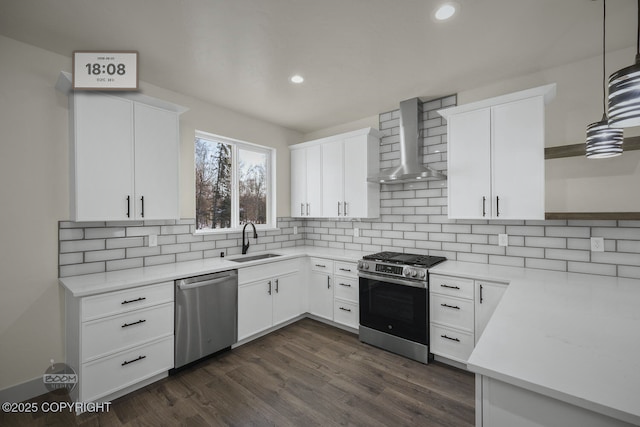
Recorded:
T18:08
